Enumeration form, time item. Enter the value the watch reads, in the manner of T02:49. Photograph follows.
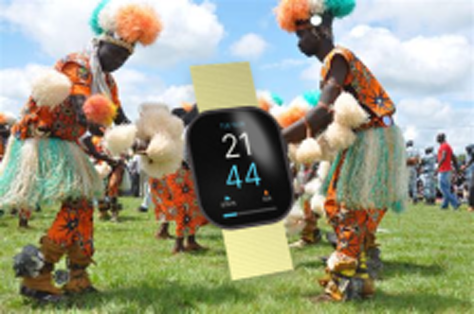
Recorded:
T21:44
